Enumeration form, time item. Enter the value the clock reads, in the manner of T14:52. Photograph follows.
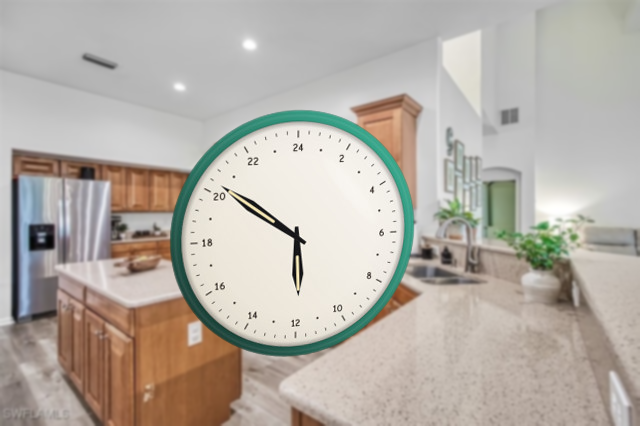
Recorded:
T11:51
